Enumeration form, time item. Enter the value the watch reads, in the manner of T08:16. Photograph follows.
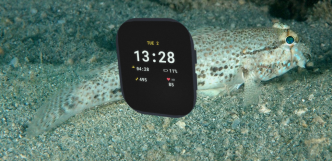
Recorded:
T13:28
